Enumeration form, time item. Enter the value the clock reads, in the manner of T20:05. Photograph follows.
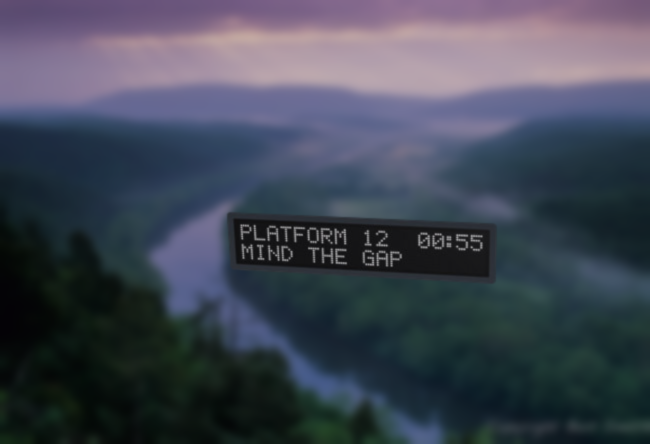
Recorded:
T00:55
